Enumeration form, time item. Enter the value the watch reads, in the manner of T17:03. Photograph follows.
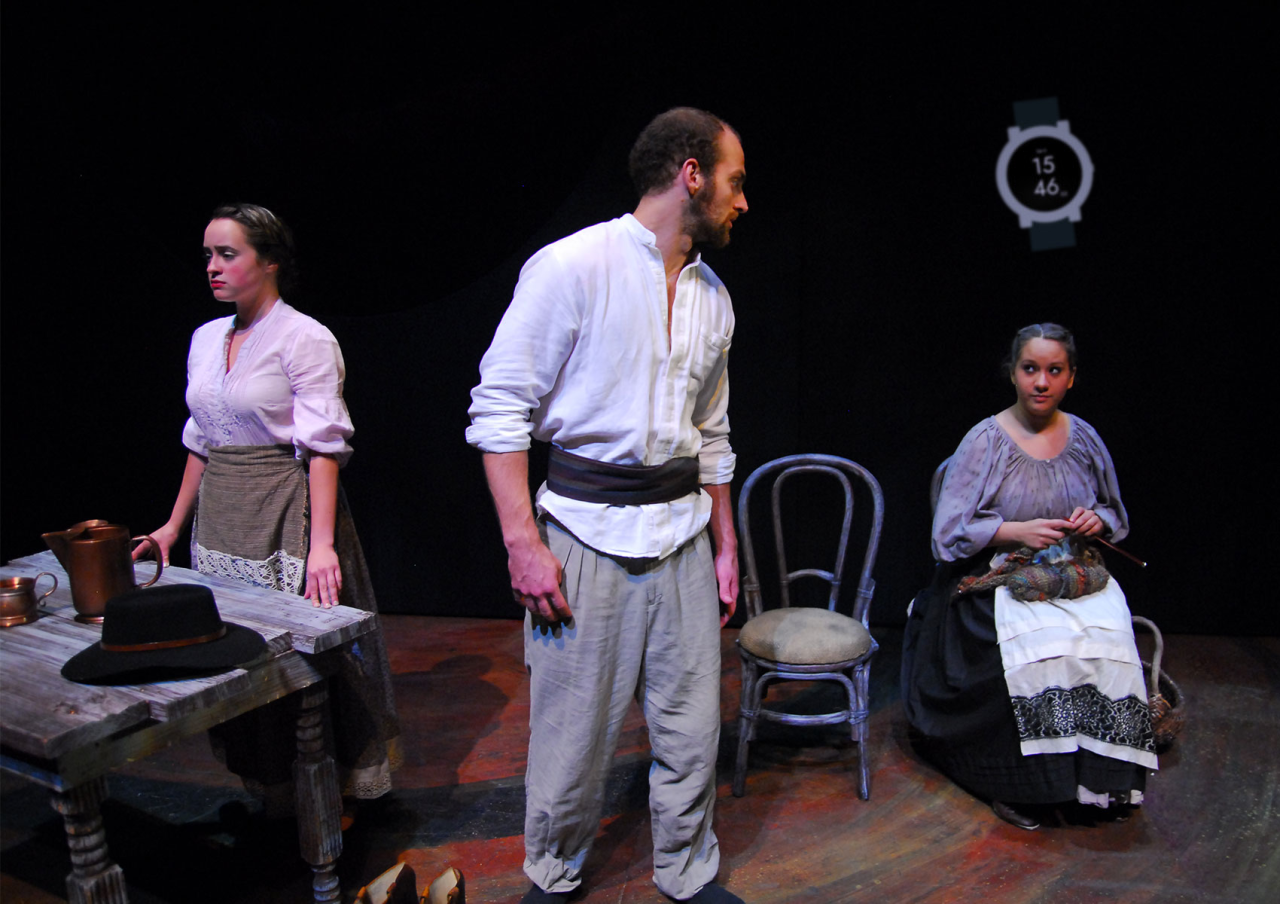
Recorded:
T15:46
